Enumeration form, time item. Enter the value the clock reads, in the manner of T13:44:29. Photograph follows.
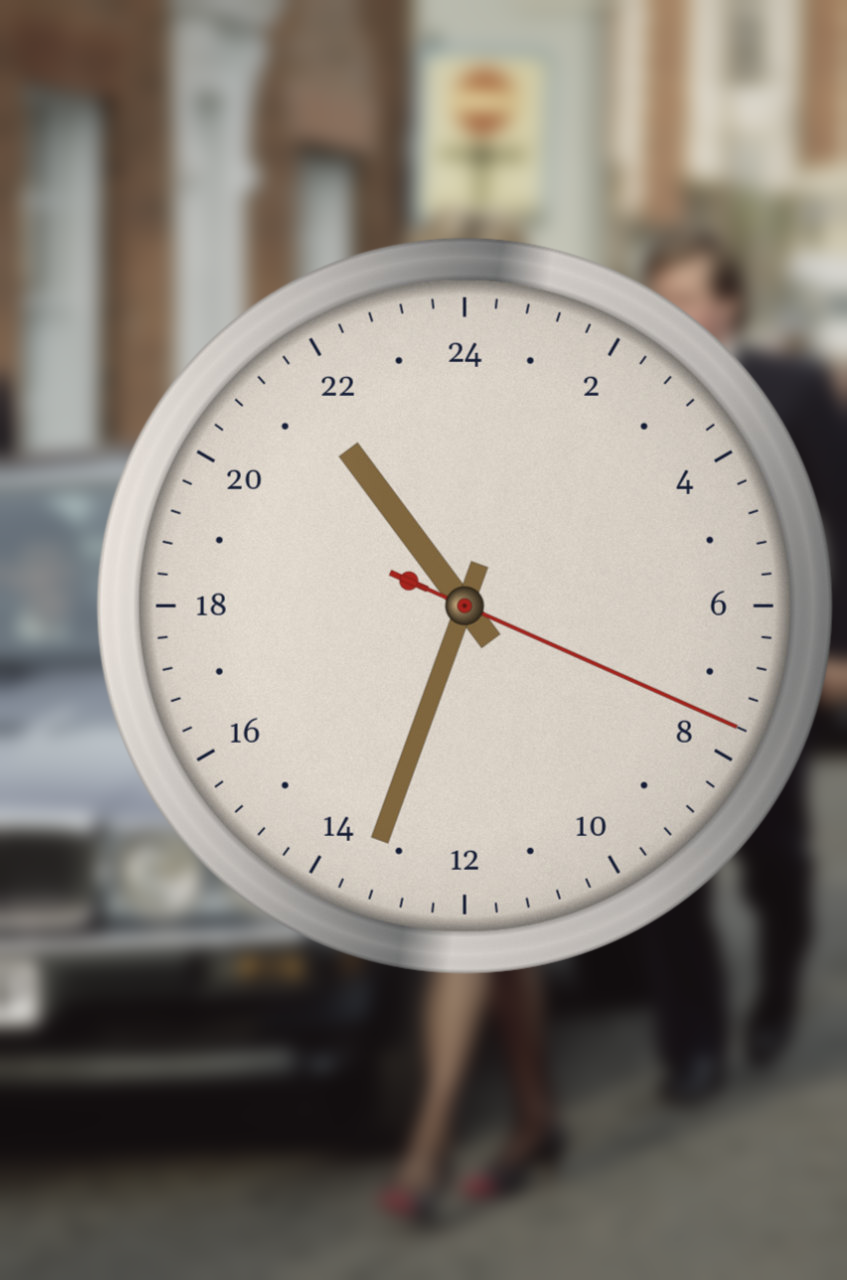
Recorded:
T21:33:19
